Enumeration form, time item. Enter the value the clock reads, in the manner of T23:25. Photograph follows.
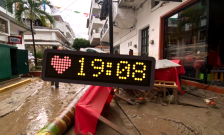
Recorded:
T19:08
